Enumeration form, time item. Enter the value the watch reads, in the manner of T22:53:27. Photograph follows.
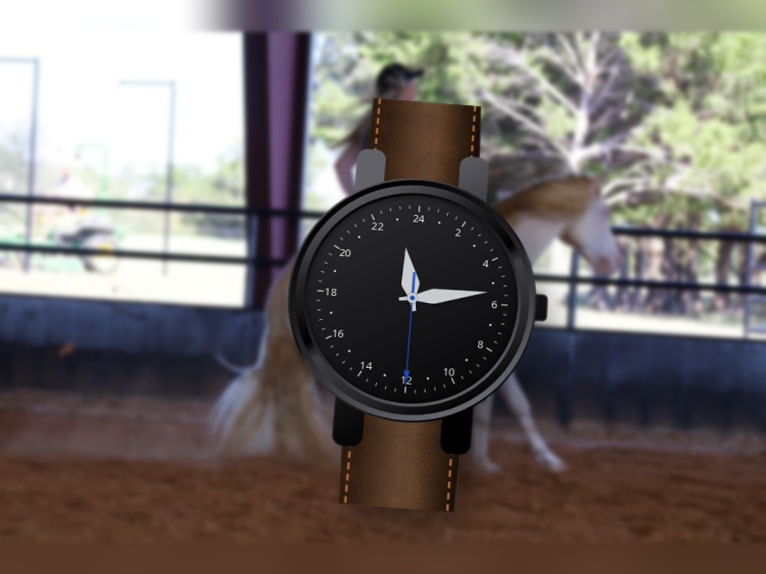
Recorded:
T23:13:30
